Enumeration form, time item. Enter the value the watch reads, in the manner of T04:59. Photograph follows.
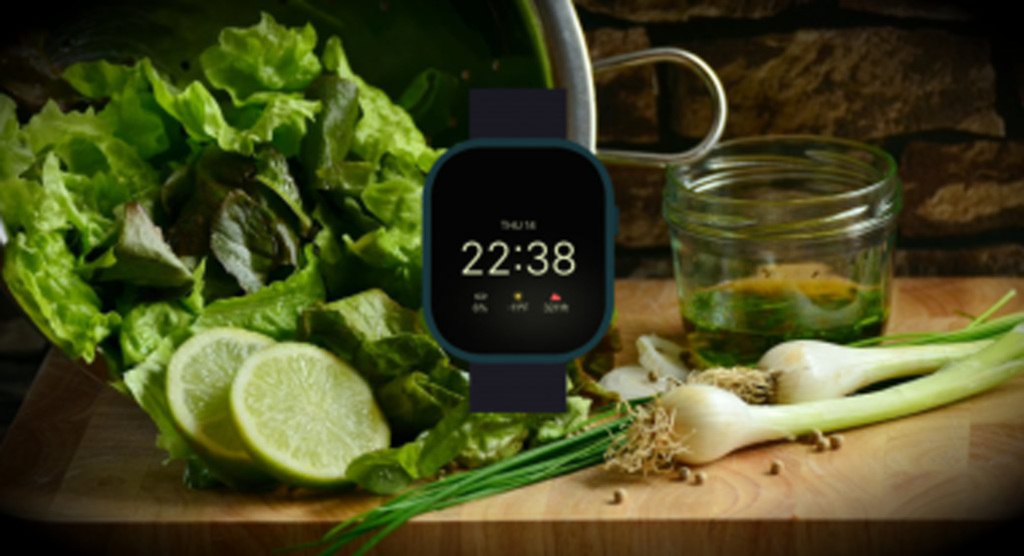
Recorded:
T22:38
